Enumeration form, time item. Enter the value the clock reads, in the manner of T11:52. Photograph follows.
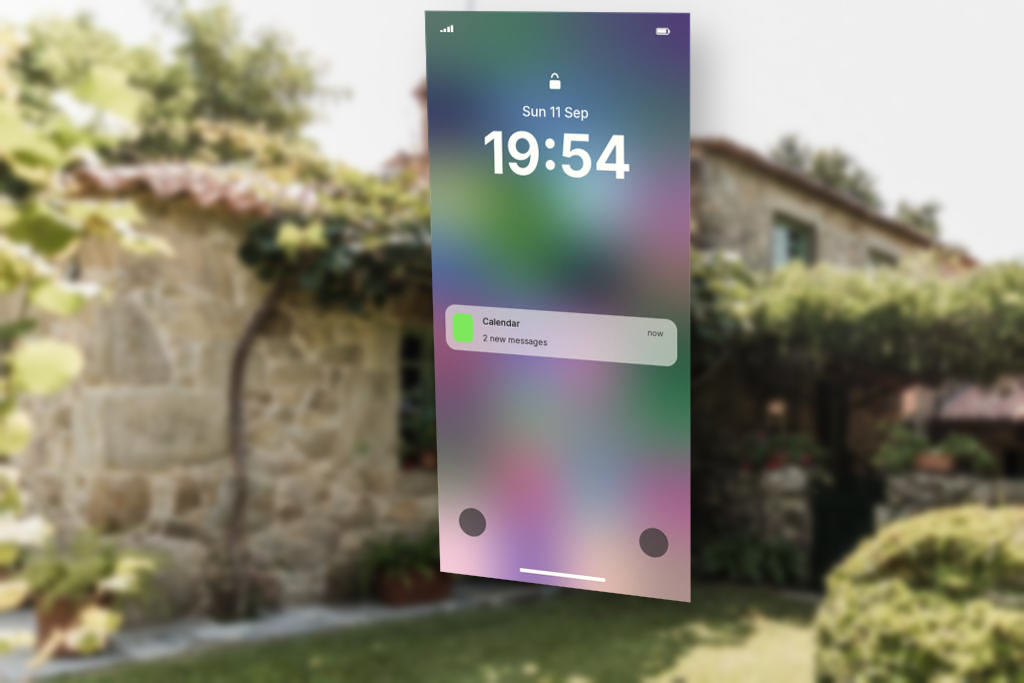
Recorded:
T19:54
